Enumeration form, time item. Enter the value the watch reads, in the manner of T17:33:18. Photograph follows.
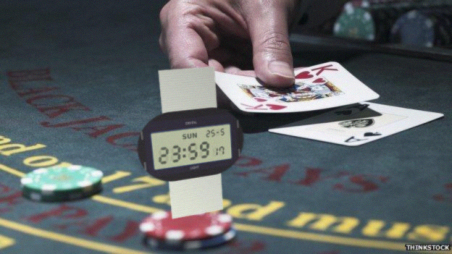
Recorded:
T23:59:17
